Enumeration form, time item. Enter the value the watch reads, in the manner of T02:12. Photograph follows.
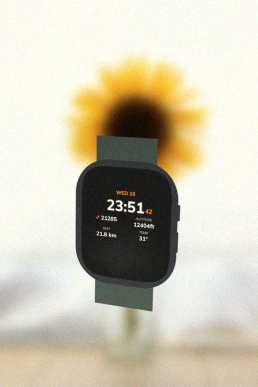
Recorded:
T23:51
